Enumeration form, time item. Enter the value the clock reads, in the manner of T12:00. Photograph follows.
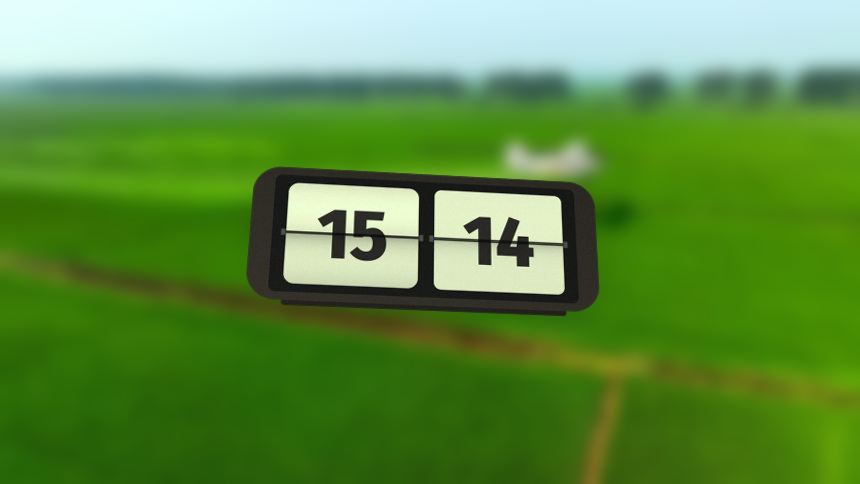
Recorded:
T15:14
